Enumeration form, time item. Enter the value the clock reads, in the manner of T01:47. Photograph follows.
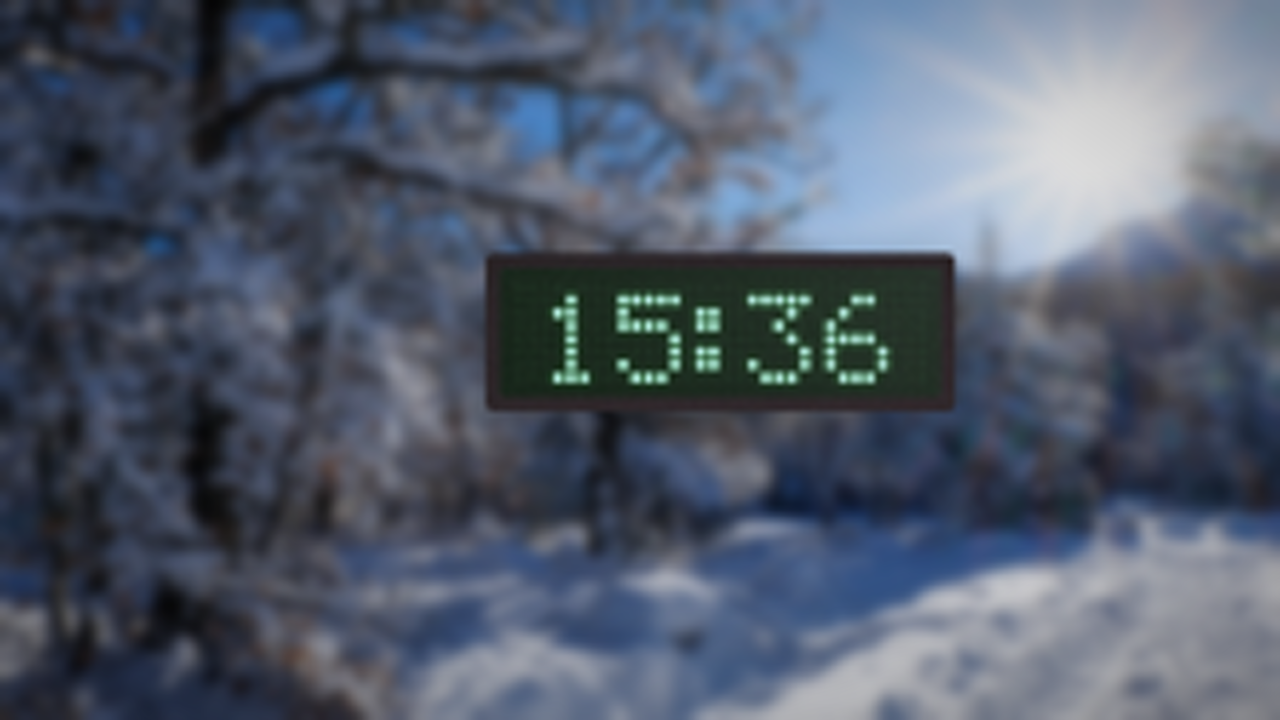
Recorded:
T15:36
